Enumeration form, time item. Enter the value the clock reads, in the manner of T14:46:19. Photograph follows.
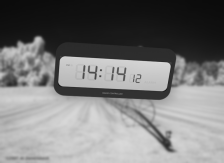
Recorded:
T14:14:12
